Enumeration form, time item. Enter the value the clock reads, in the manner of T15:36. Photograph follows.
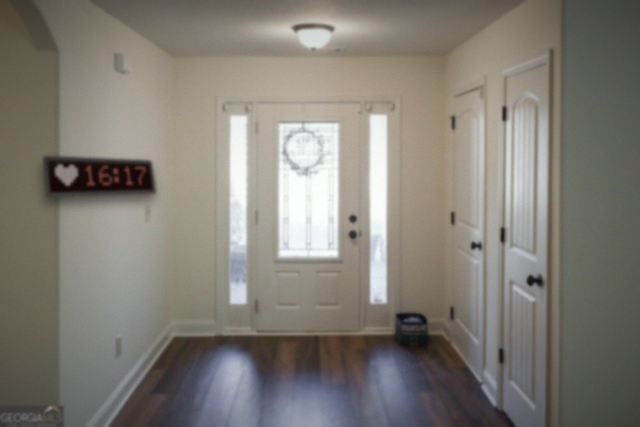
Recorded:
T16:17
